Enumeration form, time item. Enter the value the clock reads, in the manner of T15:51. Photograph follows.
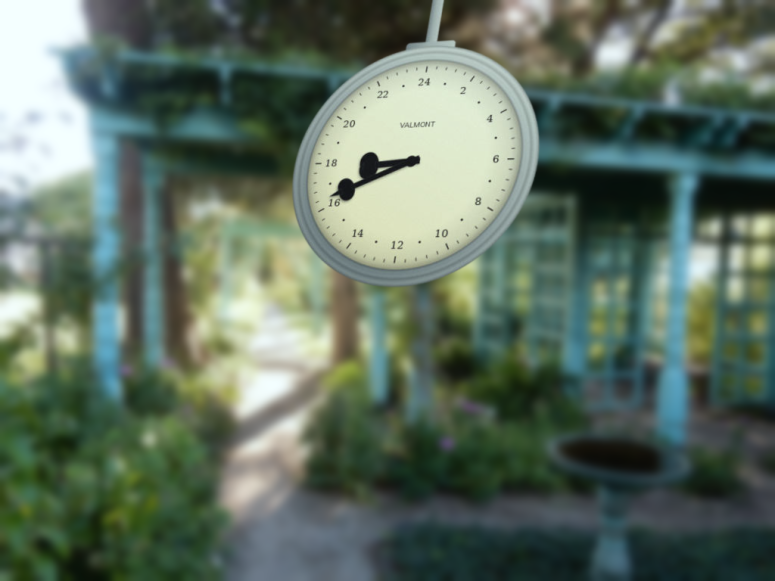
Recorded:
T17:41
